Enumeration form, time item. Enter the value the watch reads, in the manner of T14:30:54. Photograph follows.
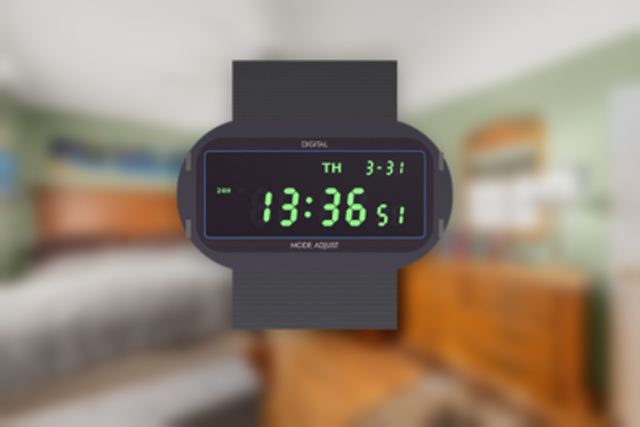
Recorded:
T13:36:51
